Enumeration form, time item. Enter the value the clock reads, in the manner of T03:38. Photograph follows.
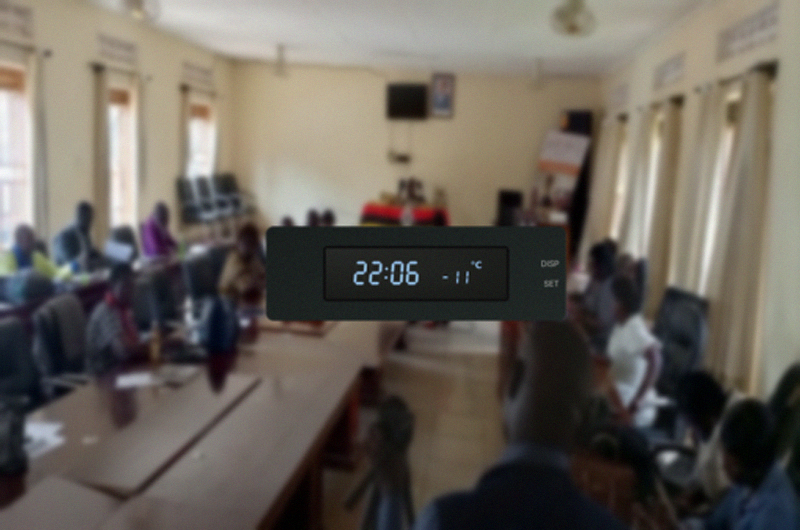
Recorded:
T22:06
